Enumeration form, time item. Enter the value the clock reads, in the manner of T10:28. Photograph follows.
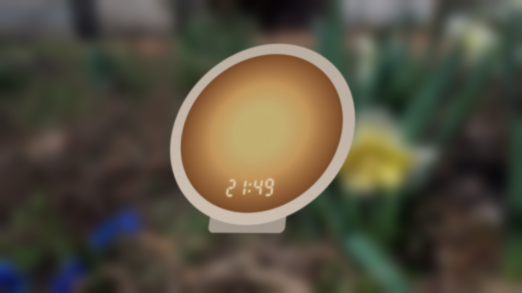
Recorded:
T21:49
